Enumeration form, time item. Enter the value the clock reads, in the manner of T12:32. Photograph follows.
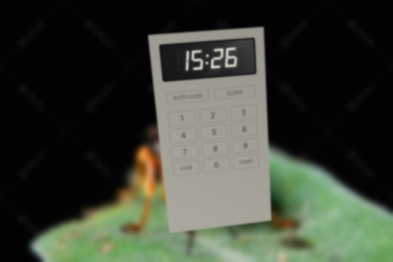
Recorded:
T15:26
